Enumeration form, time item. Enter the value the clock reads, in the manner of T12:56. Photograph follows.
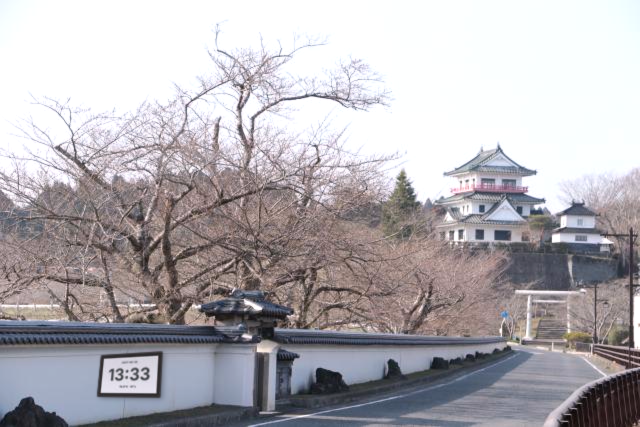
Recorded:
T13:33
